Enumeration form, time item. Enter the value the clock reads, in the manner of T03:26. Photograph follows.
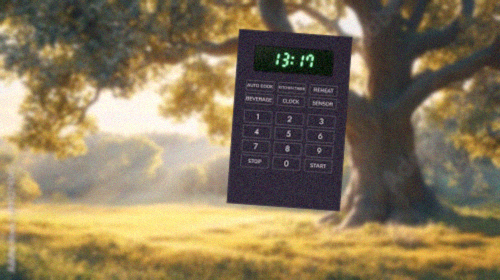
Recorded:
T13:17
